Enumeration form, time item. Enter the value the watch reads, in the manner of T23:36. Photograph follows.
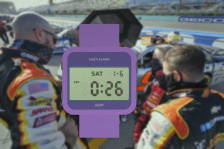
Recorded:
T00:26
